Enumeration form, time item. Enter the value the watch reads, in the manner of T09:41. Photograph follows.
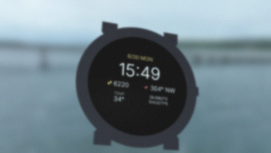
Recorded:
T15:49
